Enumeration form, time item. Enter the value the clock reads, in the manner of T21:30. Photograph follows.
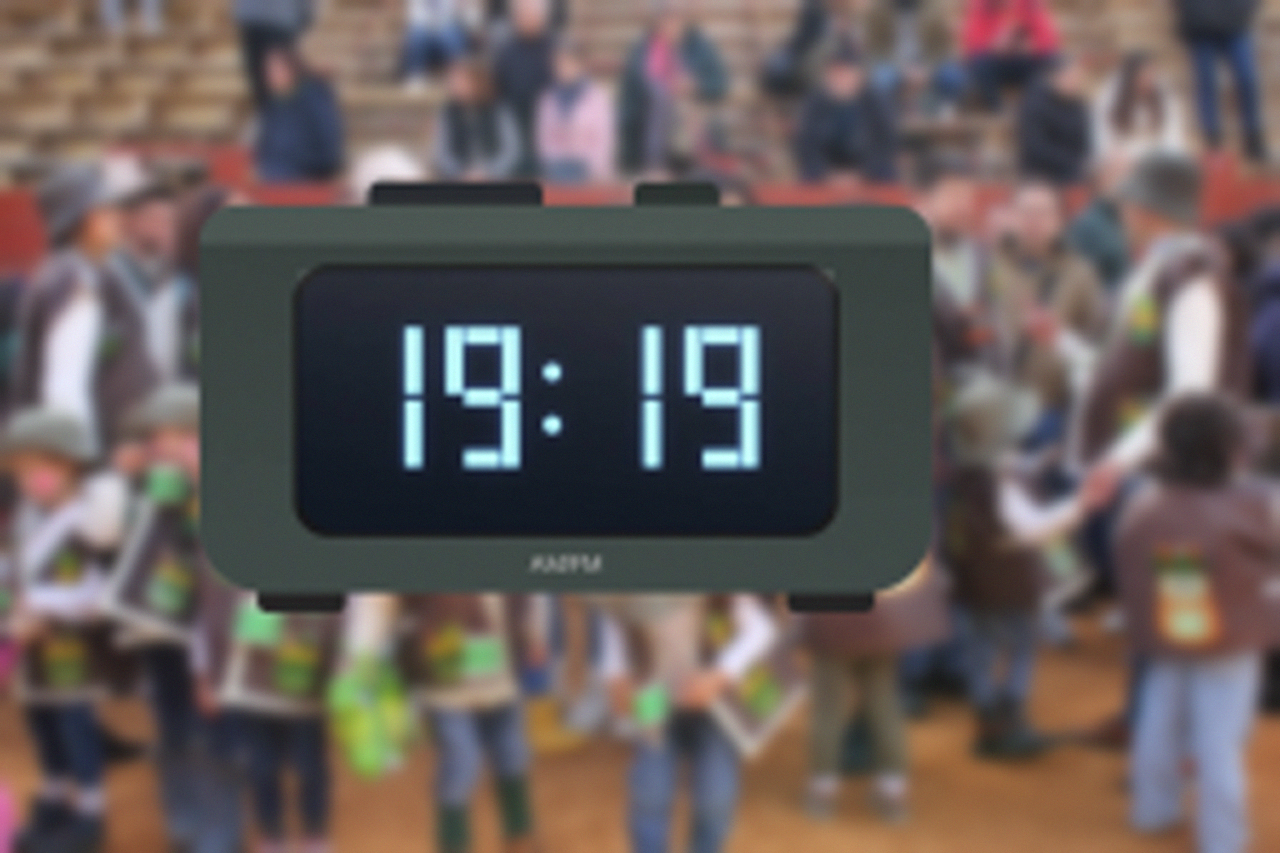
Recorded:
T19:19
